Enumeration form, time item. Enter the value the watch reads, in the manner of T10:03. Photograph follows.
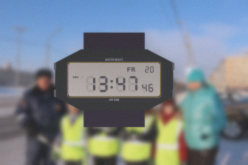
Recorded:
T13:47
